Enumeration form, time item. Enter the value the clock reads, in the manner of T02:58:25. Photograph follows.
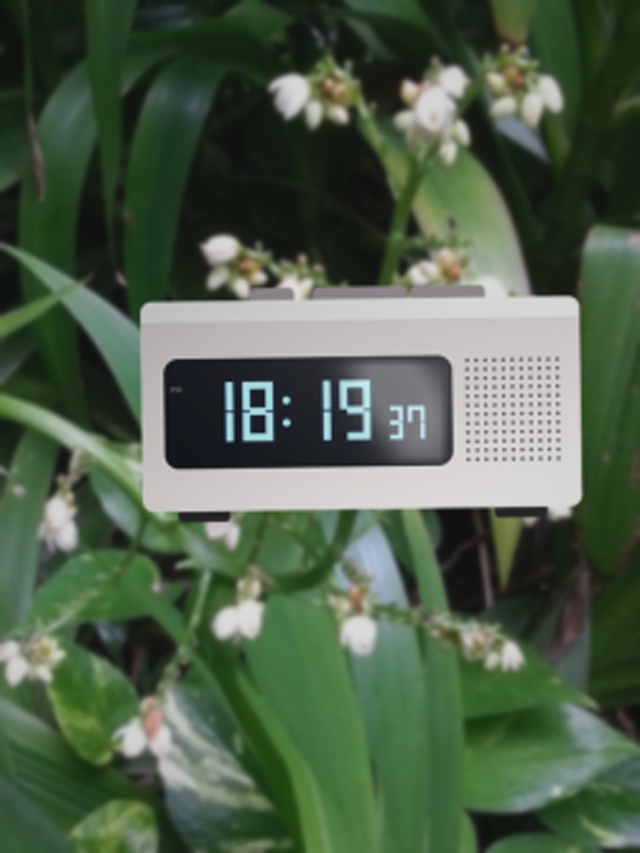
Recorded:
T18:19:37
